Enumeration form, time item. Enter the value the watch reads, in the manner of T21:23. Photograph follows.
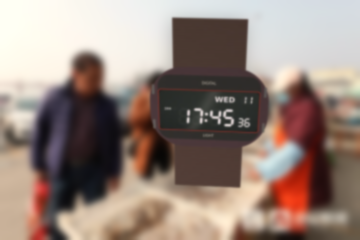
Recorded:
T17:45
